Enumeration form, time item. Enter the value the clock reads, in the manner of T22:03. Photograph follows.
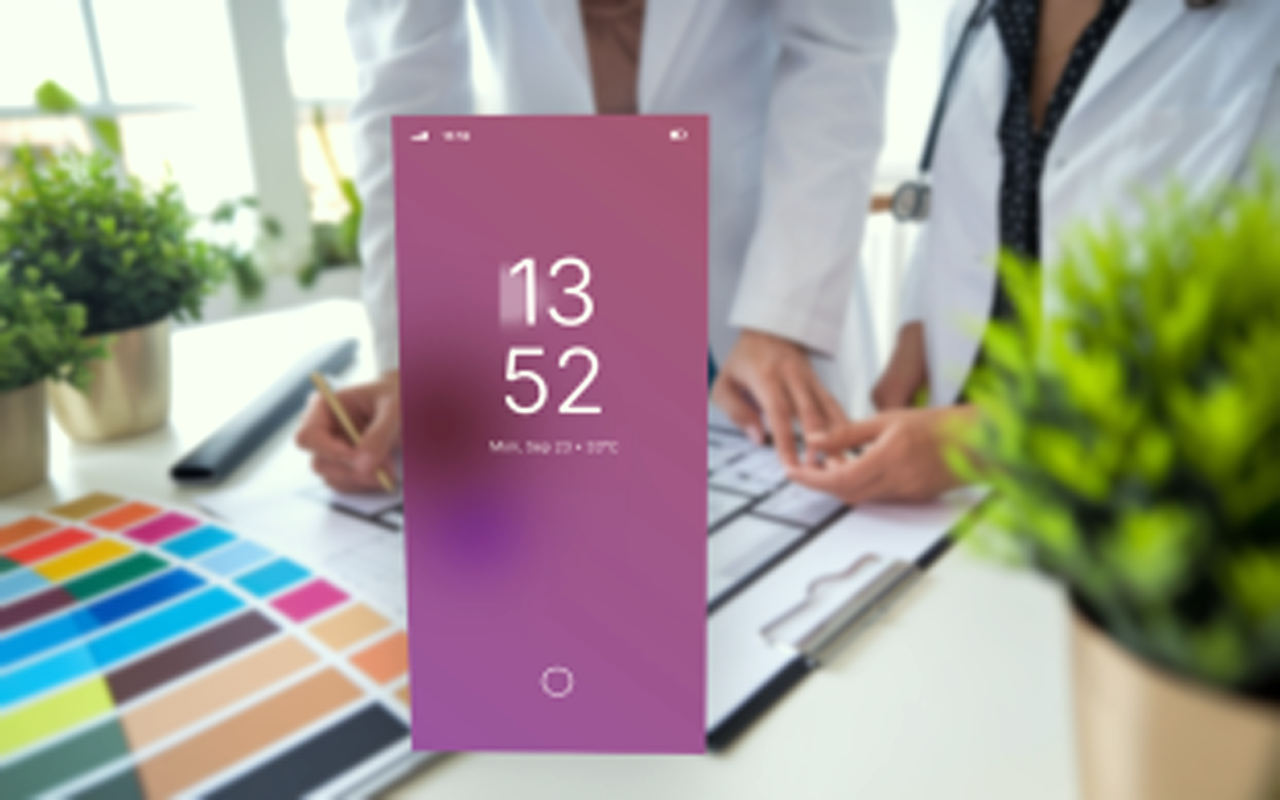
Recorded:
T13:52
